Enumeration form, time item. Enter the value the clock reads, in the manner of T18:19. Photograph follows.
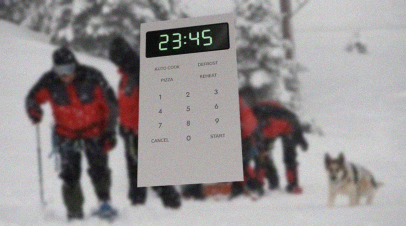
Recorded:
T23:45
